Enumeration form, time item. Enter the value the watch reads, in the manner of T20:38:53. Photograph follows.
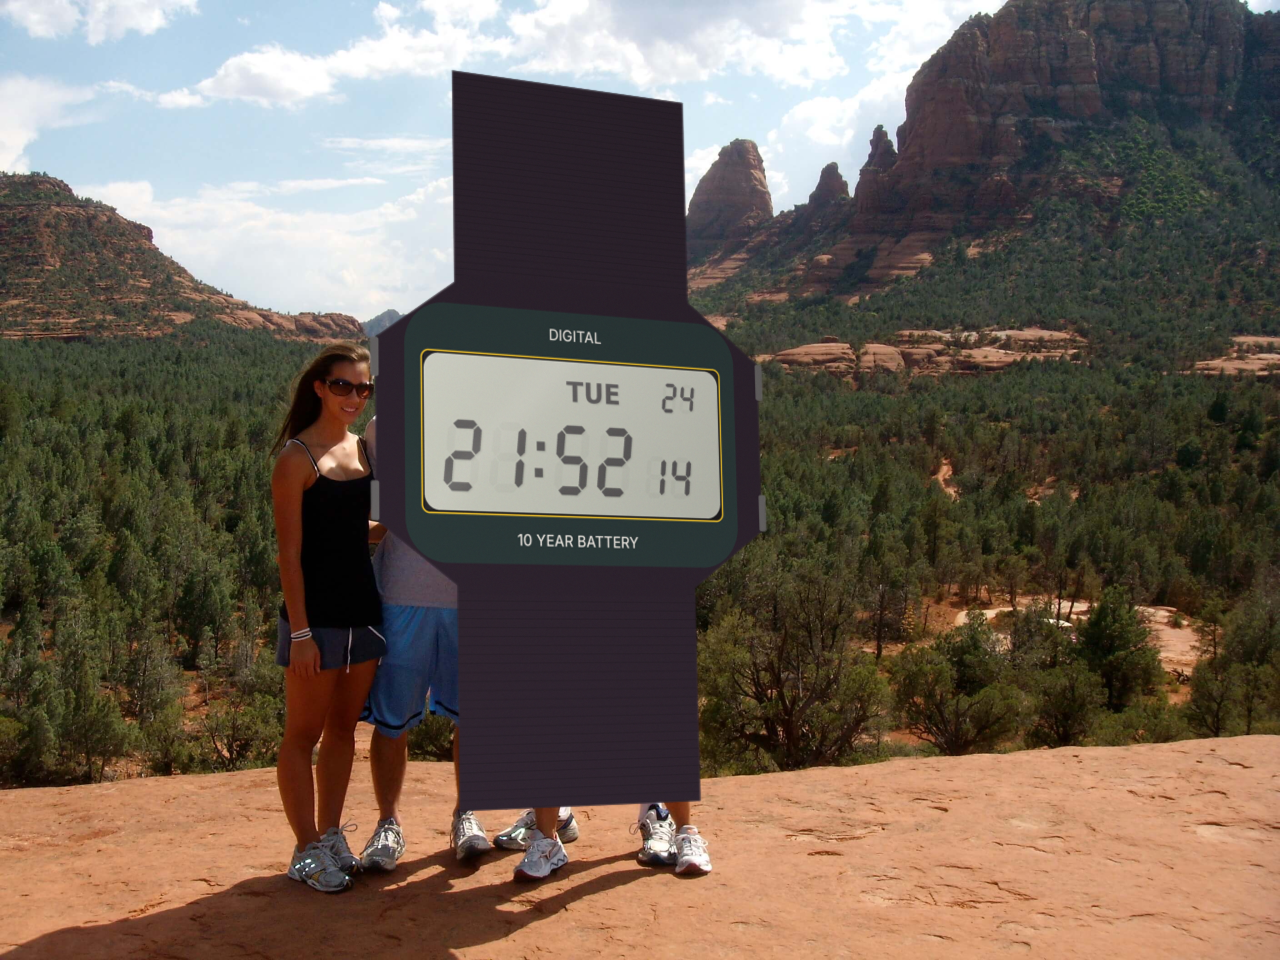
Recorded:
T21:52:14
